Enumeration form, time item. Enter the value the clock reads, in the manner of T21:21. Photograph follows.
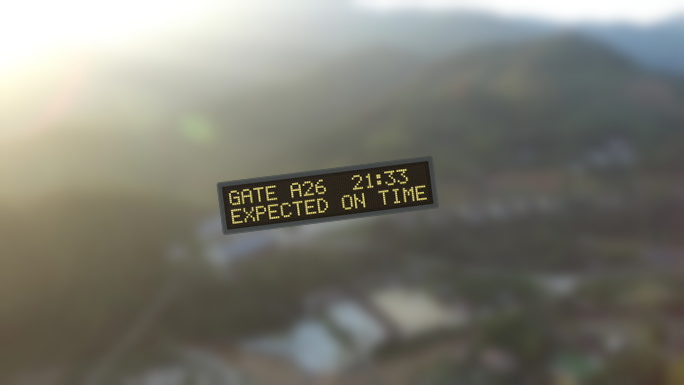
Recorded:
T21:33
